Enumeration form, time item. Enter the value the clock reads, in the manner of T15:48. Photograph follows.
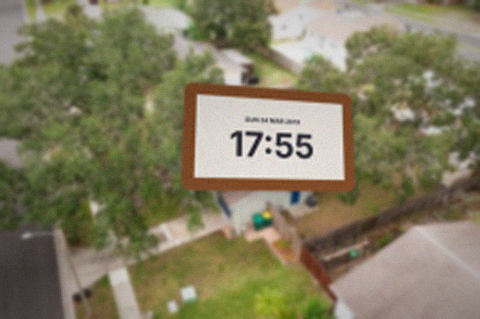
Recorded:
T17:55
